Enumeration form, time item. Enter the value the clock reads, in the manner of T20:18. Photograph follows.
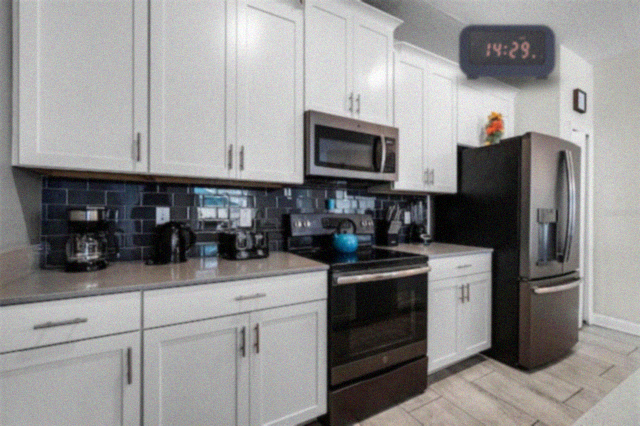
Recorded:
T14:29
